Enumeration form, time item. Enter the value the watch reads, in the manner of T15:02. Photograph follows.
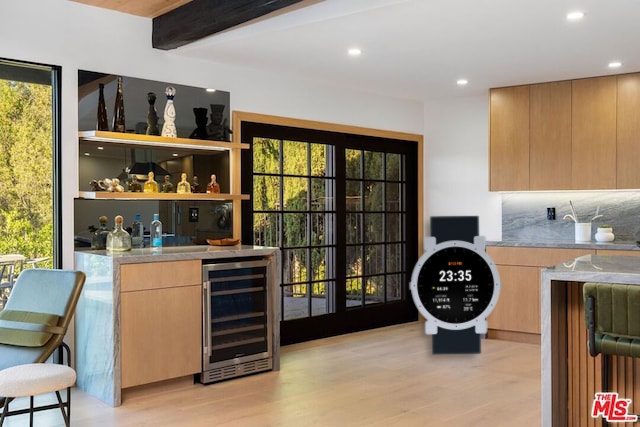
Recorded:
T23:35
